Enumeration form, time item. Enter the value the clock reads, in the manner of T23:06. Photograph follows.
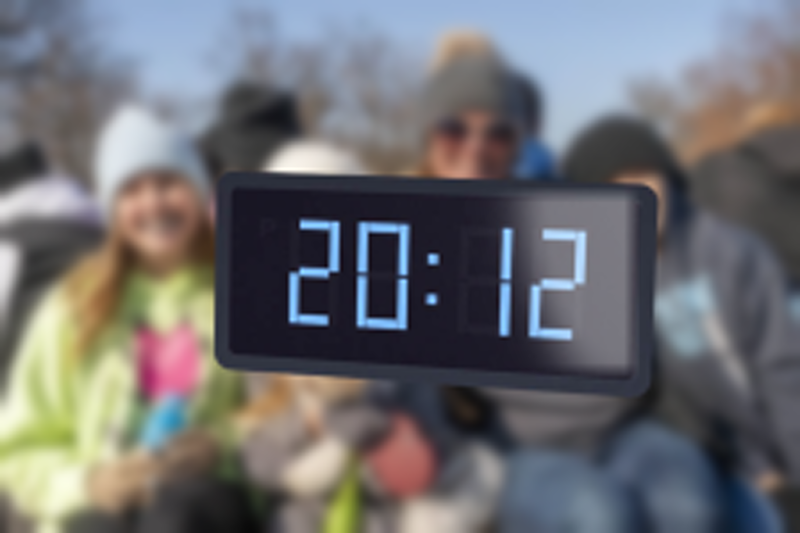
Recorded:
T20:12
